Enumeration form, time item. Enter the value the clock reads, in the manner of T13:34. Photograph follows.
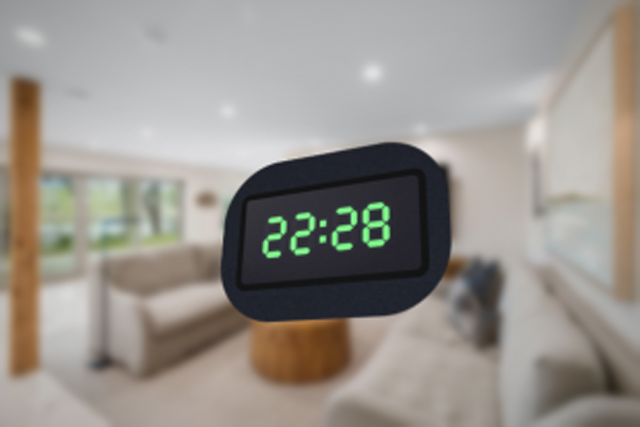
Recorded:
T22:28
